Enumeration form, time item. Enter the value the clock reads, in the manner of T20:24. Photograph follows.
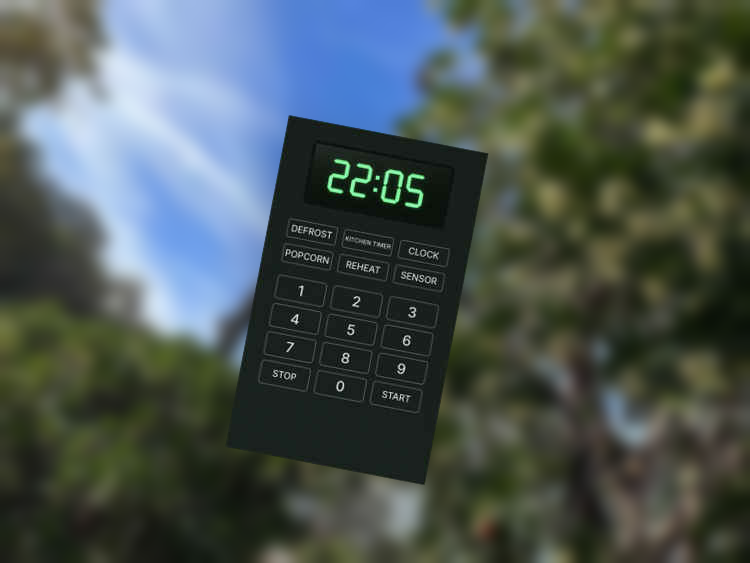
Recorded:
T22:05
